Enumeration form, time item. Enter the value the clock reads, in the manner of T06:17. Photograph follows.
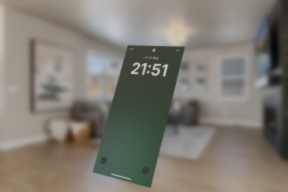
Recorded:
T21:51
